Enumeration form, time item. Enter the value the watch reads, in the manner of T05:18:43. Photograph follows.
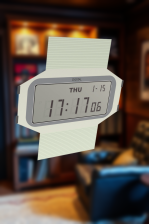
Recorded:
T17:17:06
